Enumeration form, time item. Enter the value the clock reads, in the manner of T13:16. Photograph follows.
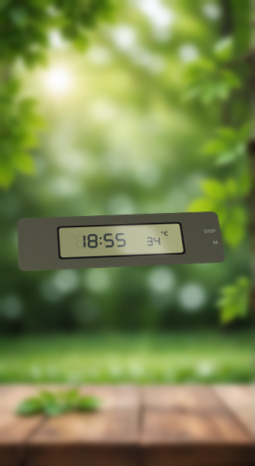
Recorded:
T18:55
